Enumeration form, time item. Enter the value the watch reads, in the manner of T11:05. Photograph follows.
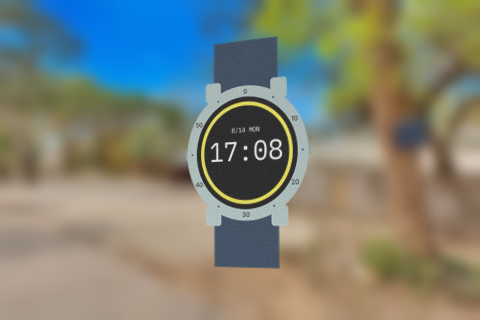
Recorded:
T17:08
